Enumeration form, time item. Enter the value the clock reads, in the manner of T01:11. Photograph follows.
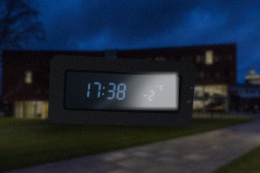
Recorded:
T17:38
